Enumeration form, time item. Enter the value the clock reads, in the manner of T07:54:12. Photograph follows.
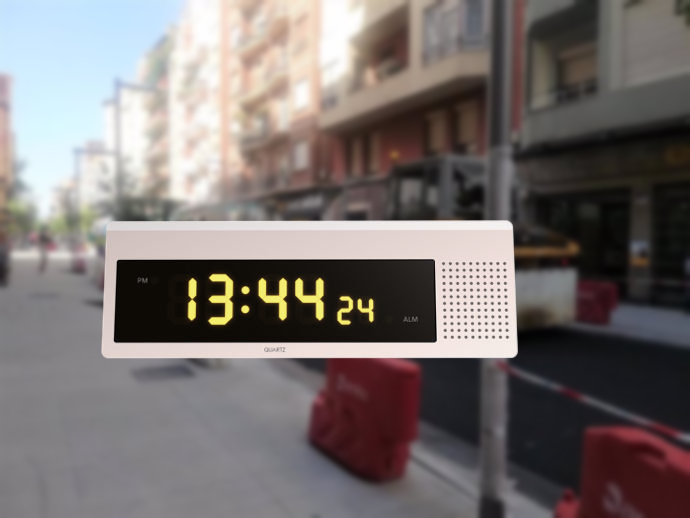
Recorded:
T13:44:24
